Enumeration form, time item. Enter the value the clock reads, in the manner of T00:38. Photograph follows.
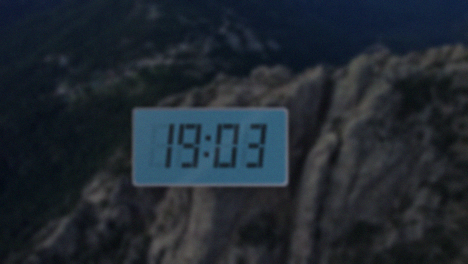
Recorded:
T19:03
